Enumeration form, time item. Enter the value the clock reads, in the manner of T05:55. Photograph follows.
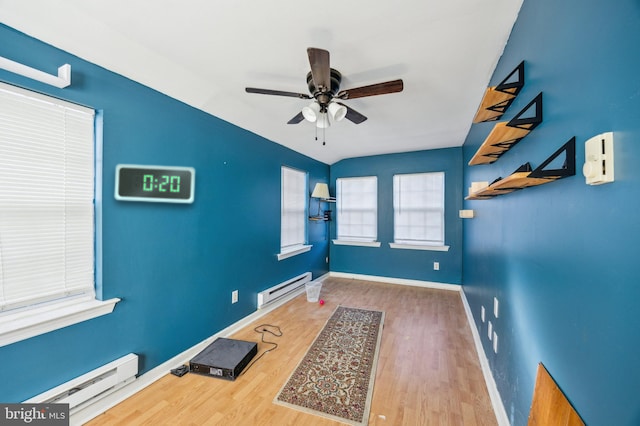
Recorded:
T00:20
